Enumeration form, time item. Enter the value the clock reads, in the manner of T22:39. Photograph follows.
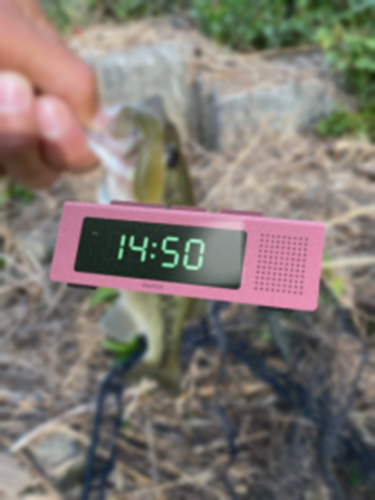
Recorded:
T14:50
